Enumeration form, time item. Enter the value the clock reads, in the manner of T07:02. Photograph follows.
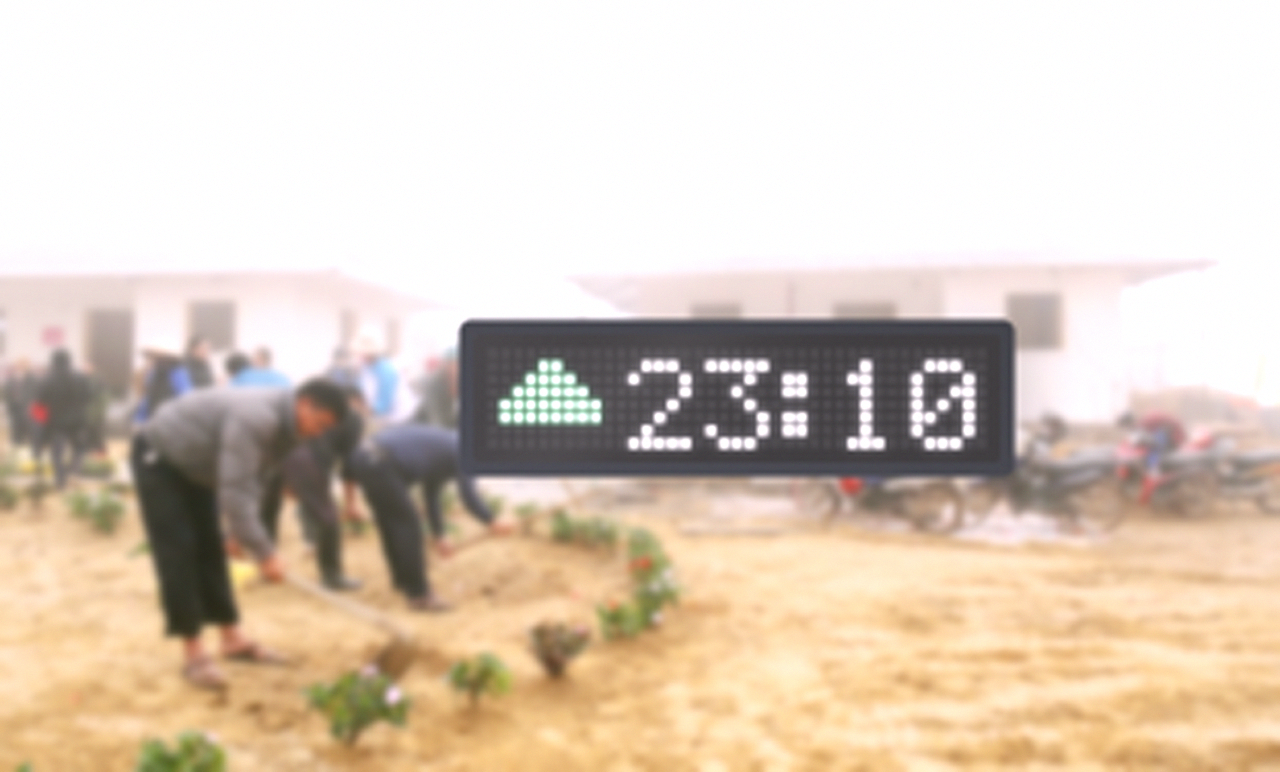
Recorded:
T23:10
